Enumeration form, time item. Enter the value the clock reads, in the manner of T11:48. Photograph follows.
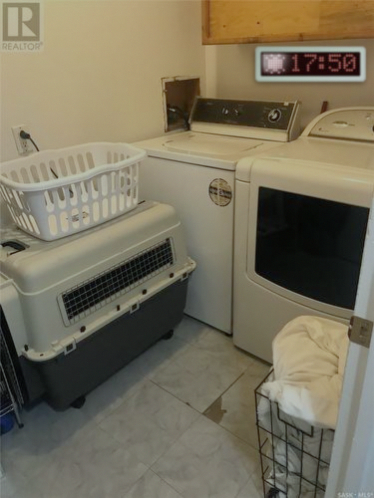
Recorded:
T17:50
